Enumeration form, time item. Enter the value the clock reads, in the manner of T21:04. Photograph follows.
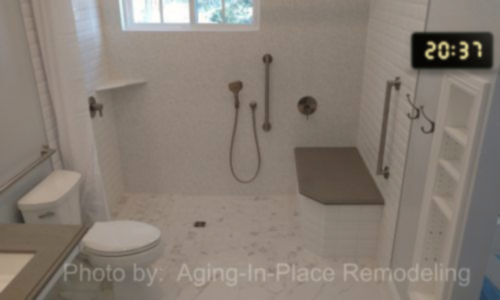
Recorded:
T20:37
